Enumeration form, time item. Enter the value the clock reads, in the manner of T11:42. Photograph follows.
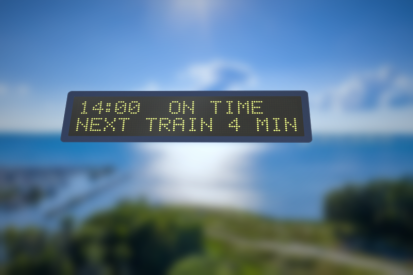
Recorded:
T14:00
